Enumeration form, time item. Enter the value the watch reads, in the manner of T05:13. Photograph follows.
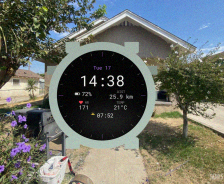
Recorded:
T14:38
